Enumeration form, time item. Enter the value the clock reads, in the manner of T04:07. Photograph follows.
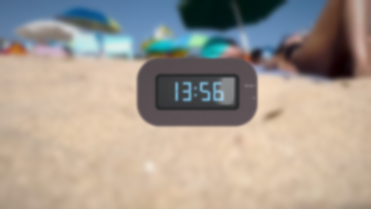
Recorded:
T13:56
